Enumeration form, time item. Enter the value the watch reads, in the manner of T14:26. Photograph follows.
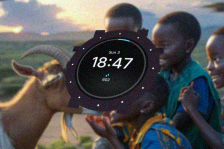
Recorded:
T18:47
